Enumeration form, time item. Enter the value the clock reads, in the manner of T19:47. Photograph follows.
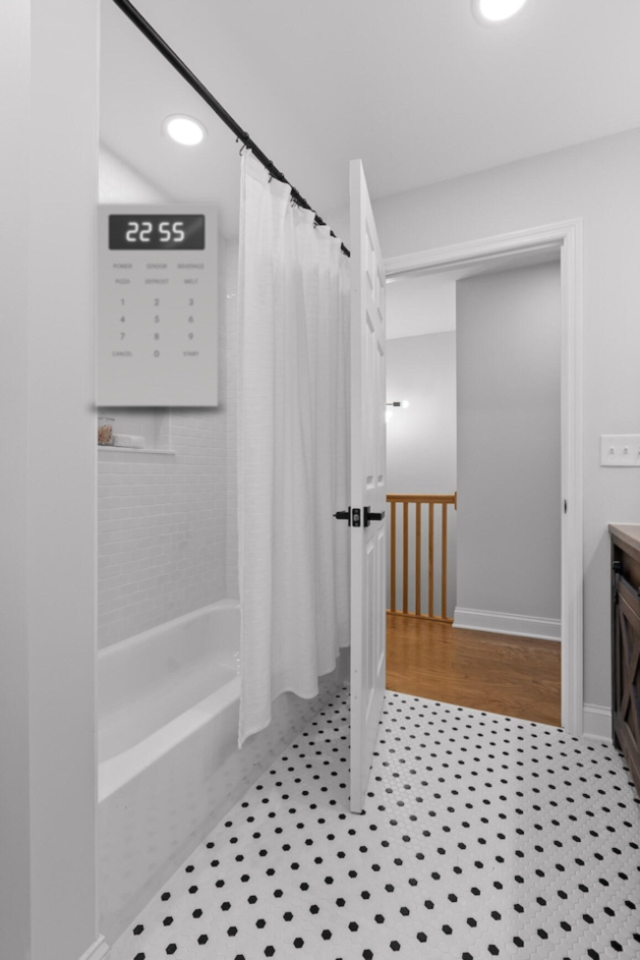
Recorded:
T22:55
